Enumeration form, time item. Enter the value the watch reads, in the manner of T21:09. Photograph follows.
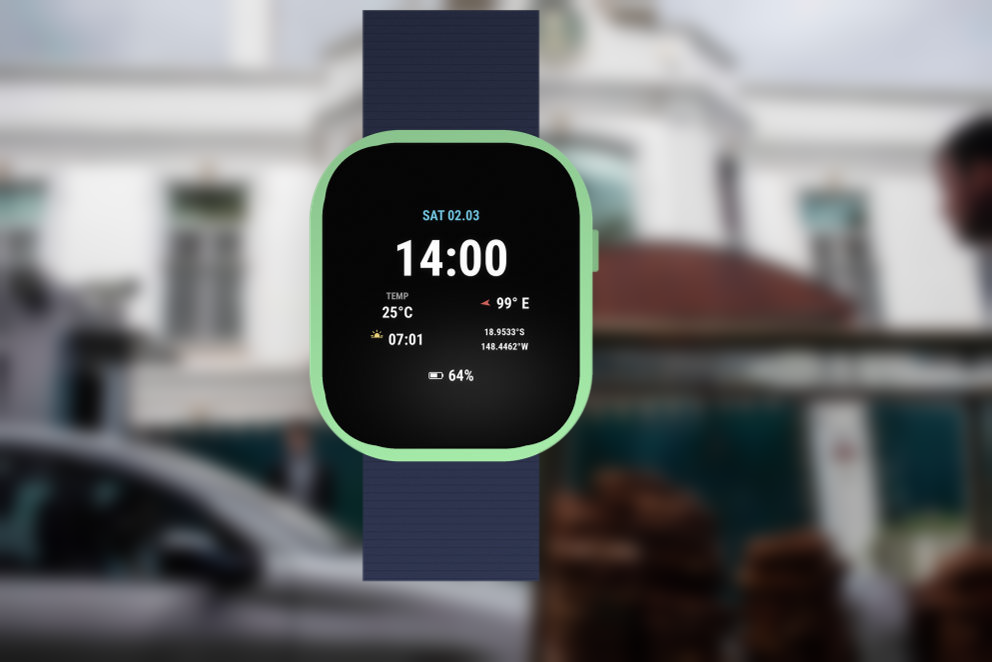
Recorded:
T14:00
